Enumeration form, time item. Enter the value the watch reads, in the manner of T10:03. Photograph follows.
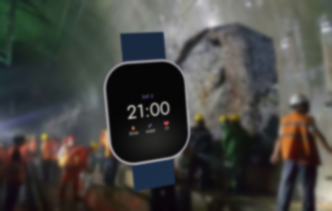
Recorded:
T21:00
